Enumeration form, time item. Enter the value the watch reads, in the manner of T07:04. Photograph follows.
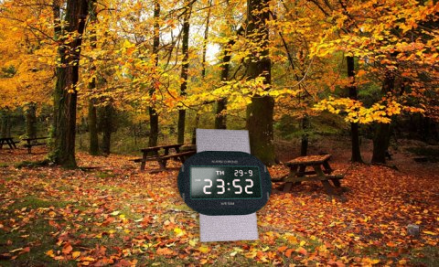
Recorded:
T23:52
